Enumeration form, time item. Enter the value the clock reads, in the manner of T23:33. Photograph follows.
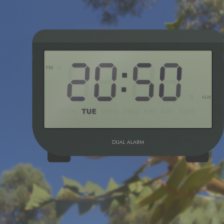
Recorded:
T20:50
